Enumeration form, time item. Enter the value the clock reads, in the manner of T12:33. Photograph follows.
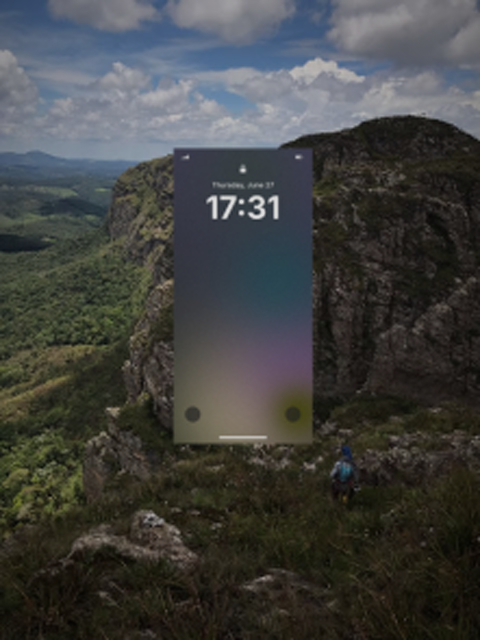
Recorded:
T17:31
